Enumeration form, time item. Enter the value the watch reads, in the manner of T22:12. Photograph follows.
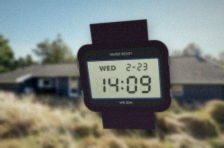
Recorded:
T14:09
